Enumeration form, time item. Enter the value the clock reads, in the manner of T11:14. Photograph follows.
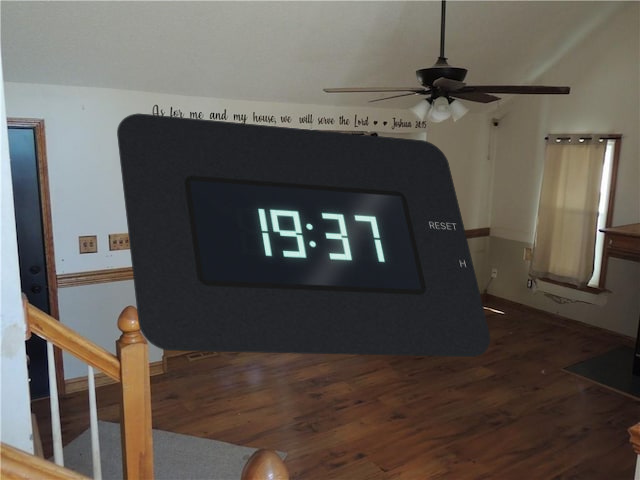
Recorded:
T19:37
